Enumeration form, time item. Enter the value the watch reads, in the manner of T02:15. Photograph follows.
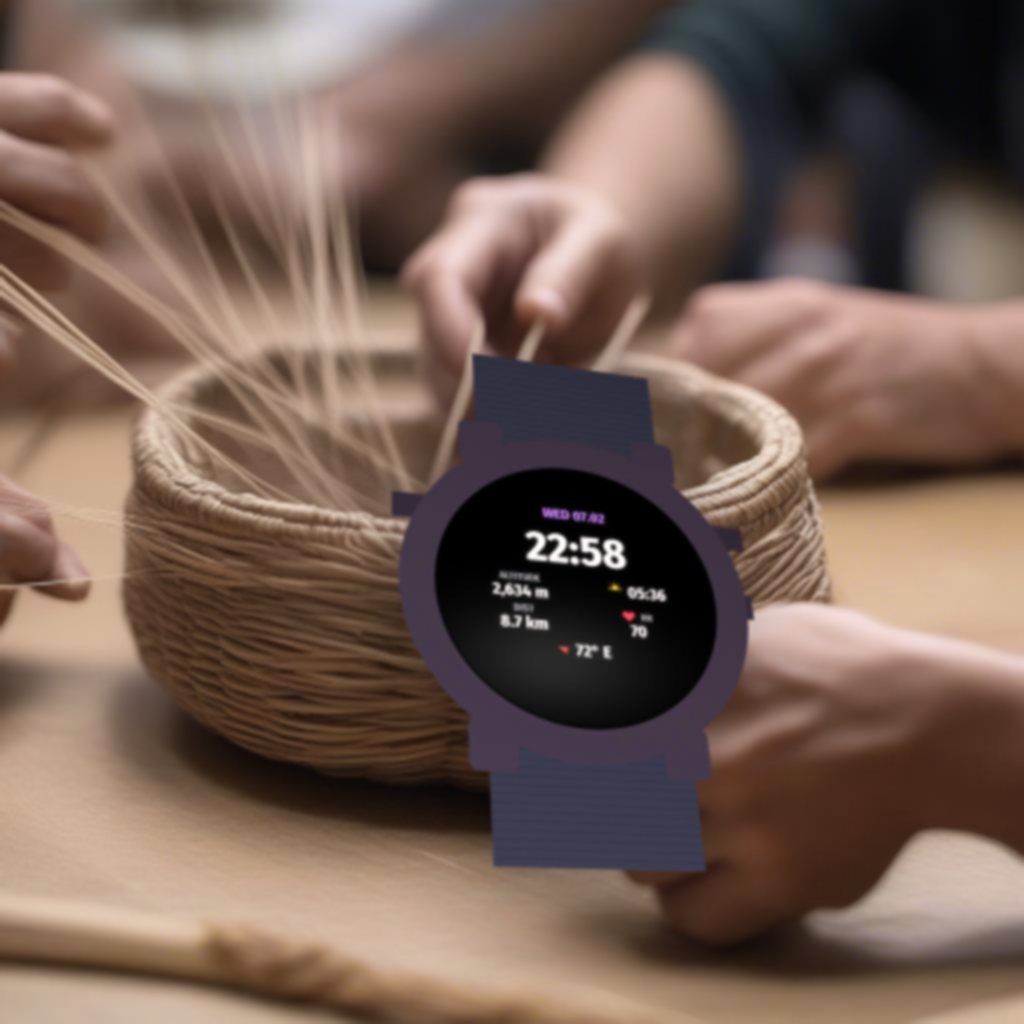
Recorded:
T22:58
